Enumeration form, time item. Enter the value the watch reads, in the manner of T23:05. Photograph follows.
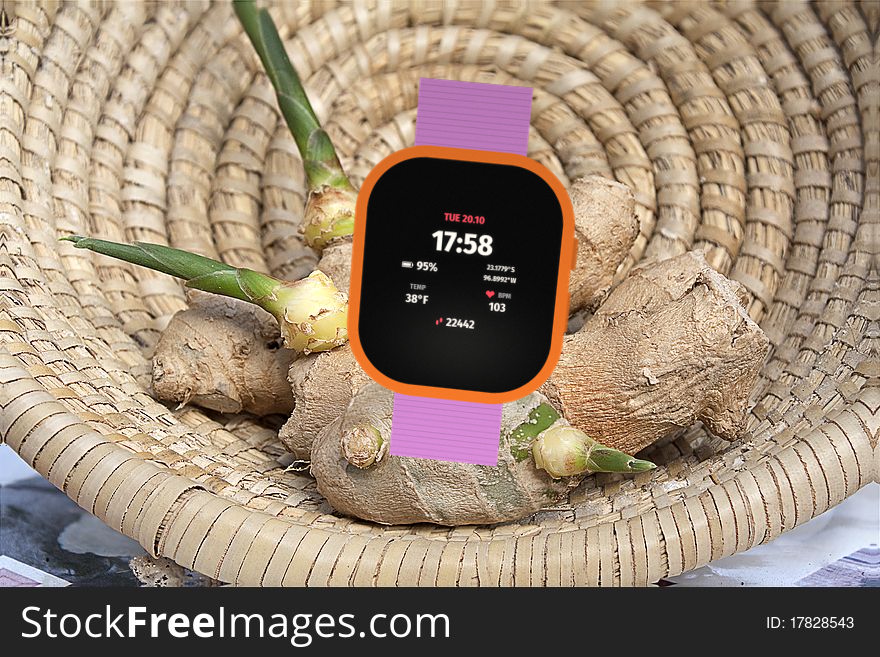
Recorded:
T17:58
